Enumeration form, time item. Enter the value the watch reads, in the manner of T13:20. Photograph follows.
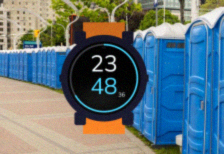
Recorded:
T23:48
